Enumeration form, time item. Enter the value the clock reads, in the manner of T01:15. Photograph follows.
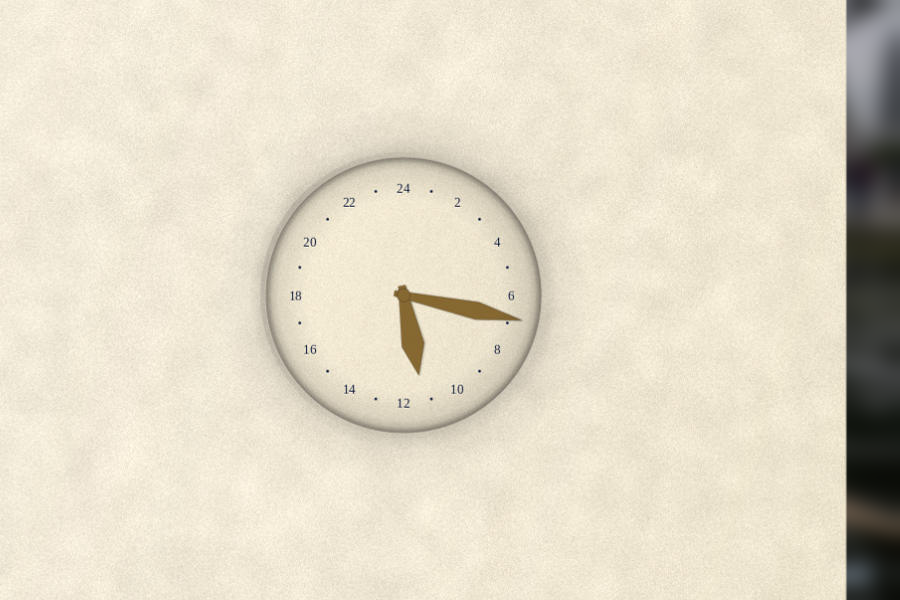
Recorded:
T11:17
